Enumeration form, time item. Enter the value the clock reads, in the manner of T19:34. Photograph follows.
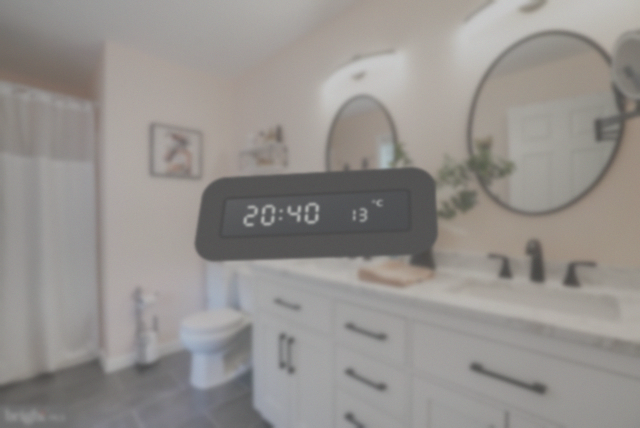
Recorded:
T20:40
